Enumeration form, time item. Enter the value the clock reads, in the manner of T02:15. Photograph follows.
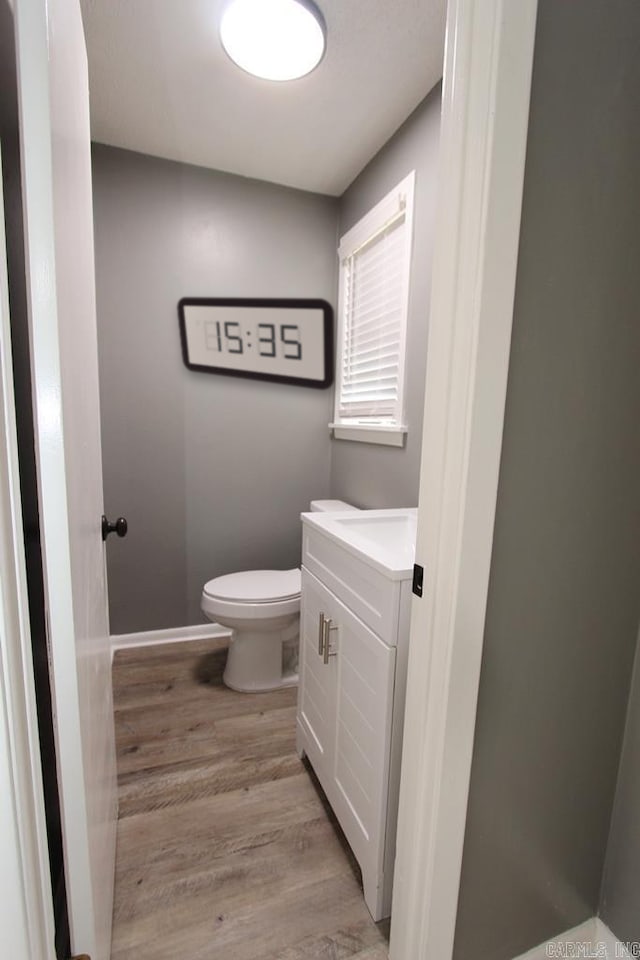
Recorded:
T15:35
